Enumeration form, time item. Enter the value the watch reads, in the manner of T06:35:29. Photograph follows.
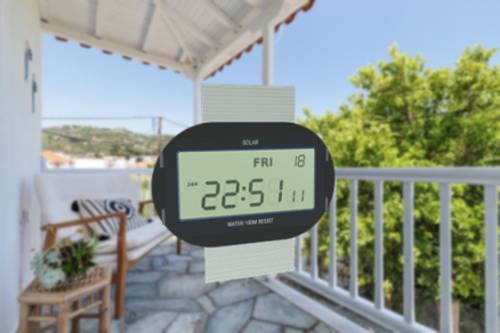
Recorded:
T22:51:11
